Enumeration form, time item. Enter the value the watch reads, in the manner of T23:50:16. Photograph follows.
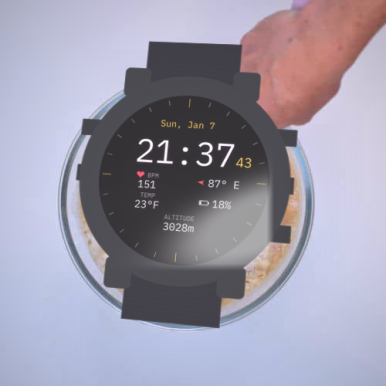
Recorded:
T21:37:43
